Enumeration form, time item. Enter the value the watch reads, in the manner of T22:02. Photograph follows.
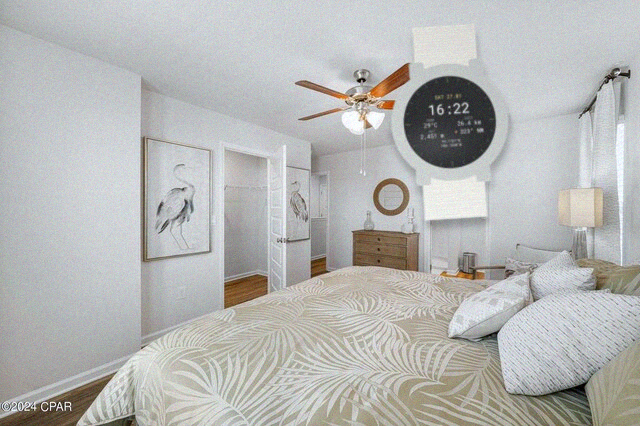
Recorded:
T16:22
